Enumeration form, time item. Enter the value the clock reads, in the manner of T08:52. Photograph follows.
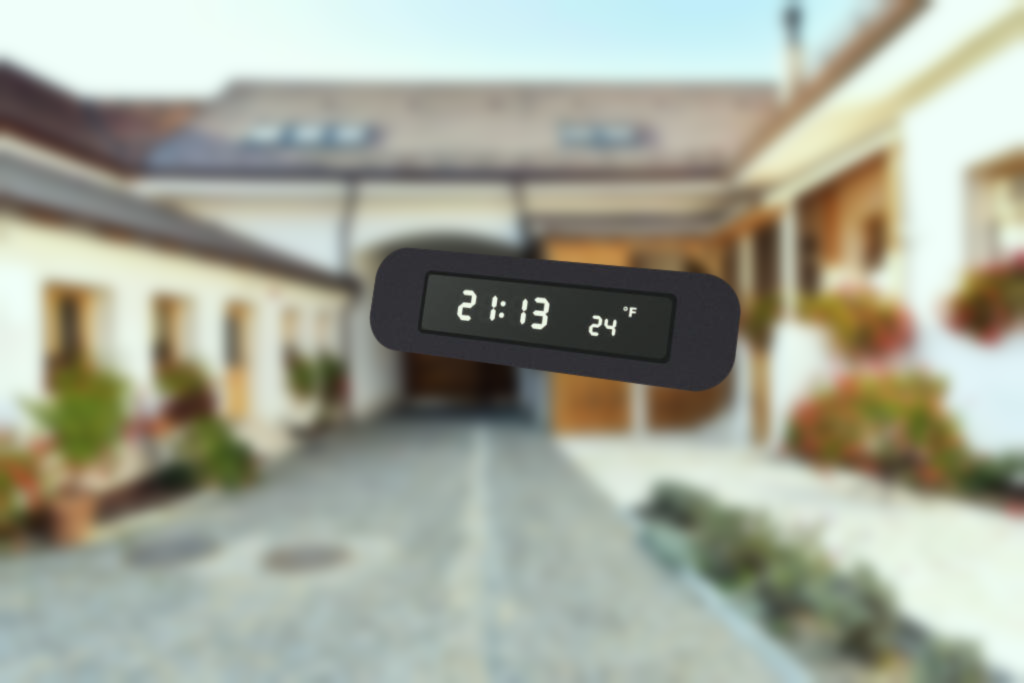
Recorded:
T21:13
